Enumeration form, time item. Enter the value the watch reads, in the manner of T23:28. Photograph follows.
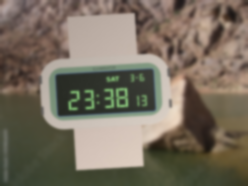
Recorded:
T23:38
